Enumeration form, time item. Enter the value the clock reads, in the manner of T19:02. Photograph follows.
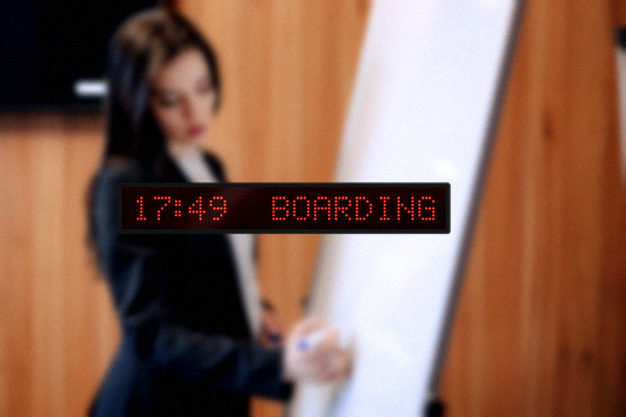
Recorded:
T17:49
